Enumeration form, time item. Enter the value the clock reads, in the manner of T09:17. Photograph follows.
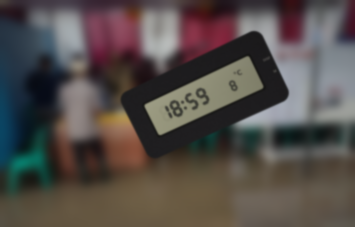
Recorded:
T18:59
